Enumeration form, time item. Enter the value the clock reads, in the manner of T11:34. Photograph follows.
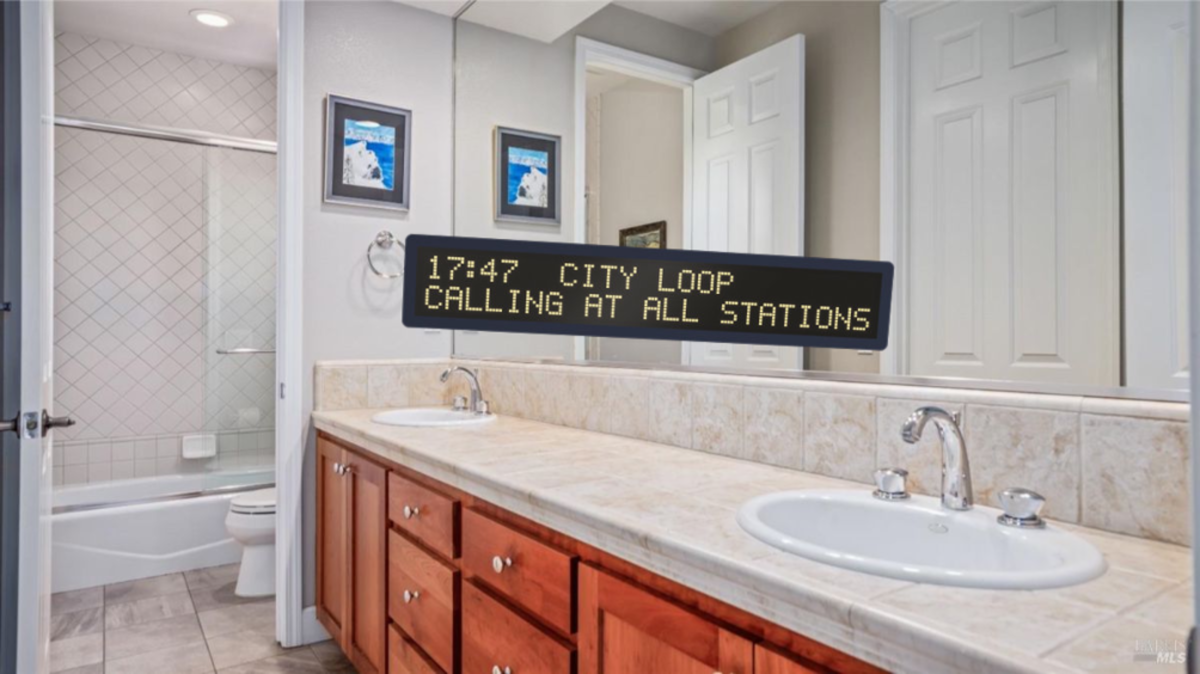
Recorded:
T17:47
